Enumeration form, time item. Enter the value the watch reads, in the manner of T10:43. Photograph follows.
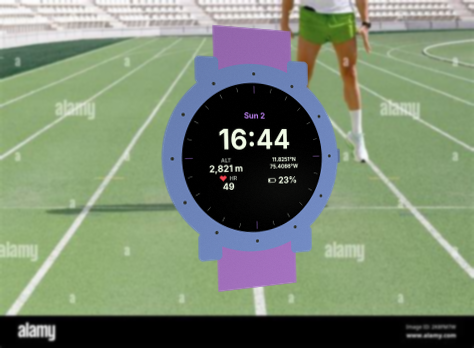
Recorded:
T16:44
